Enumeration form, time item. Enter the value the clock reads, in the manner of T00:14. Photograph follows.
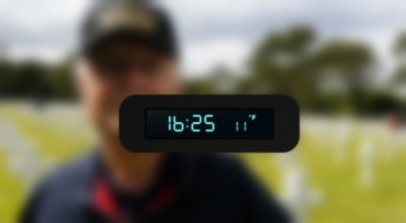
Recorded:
T16:25
